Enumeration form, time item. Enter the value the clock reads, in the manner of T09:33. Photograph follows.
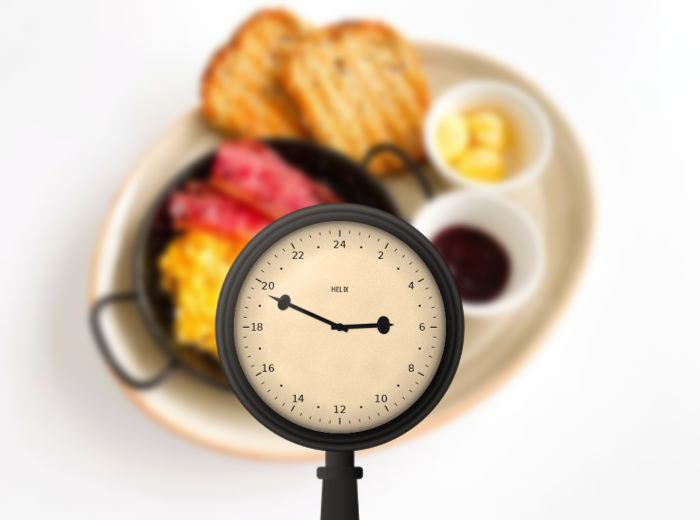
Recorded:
T05:49
